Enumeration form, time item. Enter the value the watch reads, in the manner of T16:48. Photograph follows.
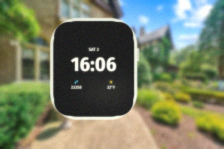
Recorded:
T16:06
